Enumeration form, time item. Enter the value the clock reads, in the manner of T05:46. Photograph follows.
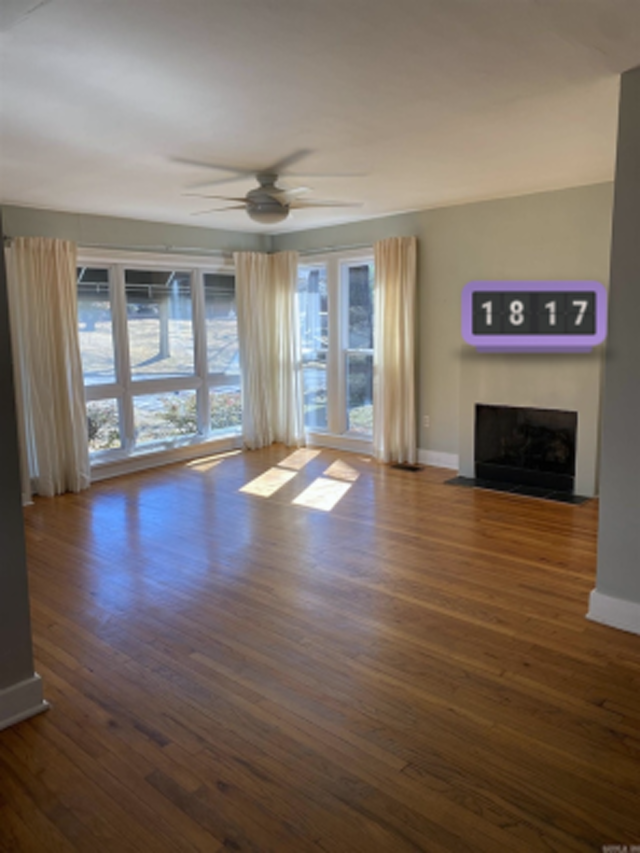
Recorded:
T18:17
